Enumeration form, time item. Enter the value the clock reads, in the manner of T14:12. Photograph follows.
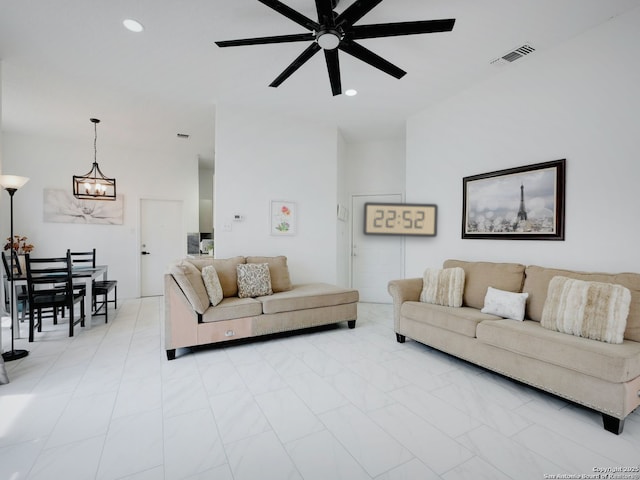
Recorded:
T22:52
